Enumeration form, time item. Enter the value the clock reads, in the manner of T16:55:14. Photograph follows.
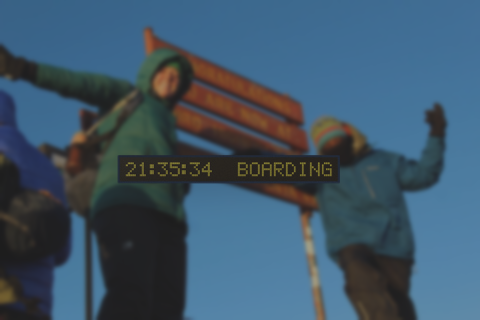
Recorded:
T21:35:34
